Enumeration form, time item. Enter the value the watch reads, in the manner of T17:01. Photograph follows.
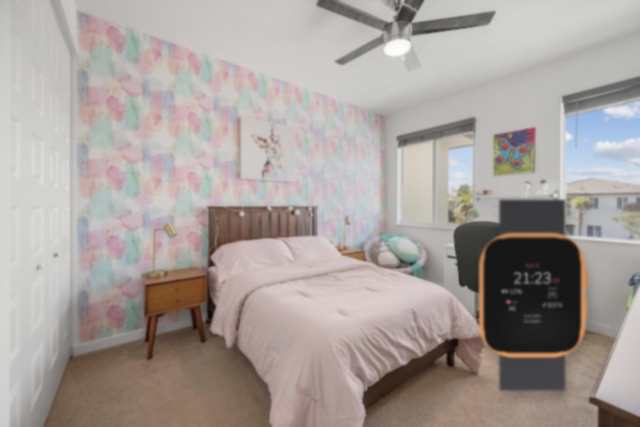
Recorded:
T21:23
